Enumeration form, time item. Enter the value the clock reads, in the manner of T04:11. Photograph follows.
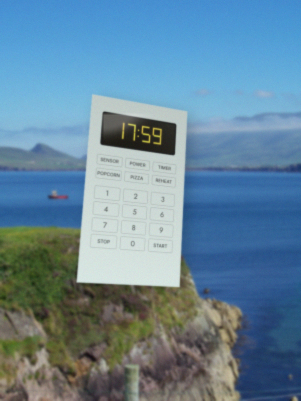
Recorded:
T17:59
